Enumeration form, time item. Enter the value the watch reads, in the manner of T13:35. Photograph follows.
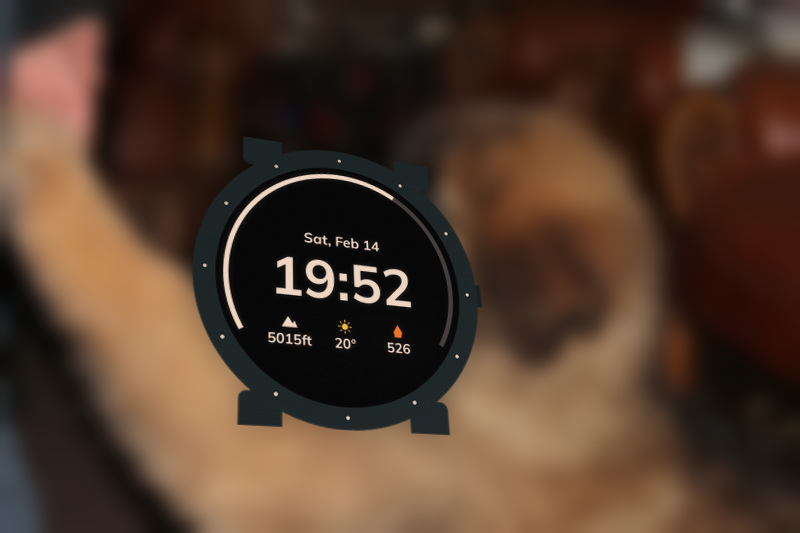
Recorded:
T19:52
